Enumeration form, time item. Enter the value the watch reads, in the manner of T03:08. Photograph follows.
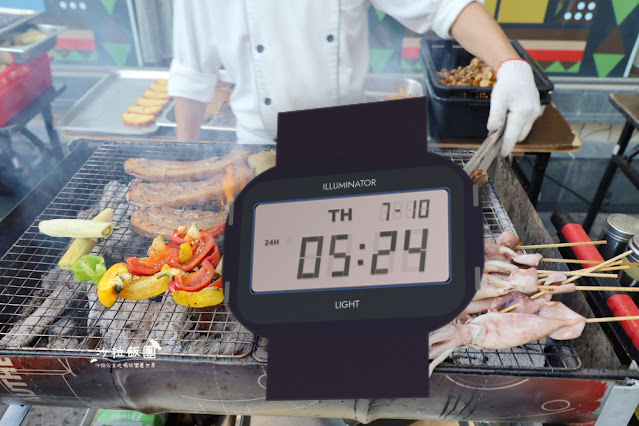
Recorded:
T05:24
